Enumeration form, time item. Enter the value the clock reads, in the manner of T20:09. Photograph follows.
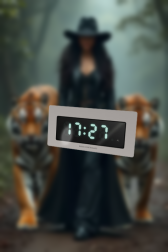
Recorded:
T17:27
